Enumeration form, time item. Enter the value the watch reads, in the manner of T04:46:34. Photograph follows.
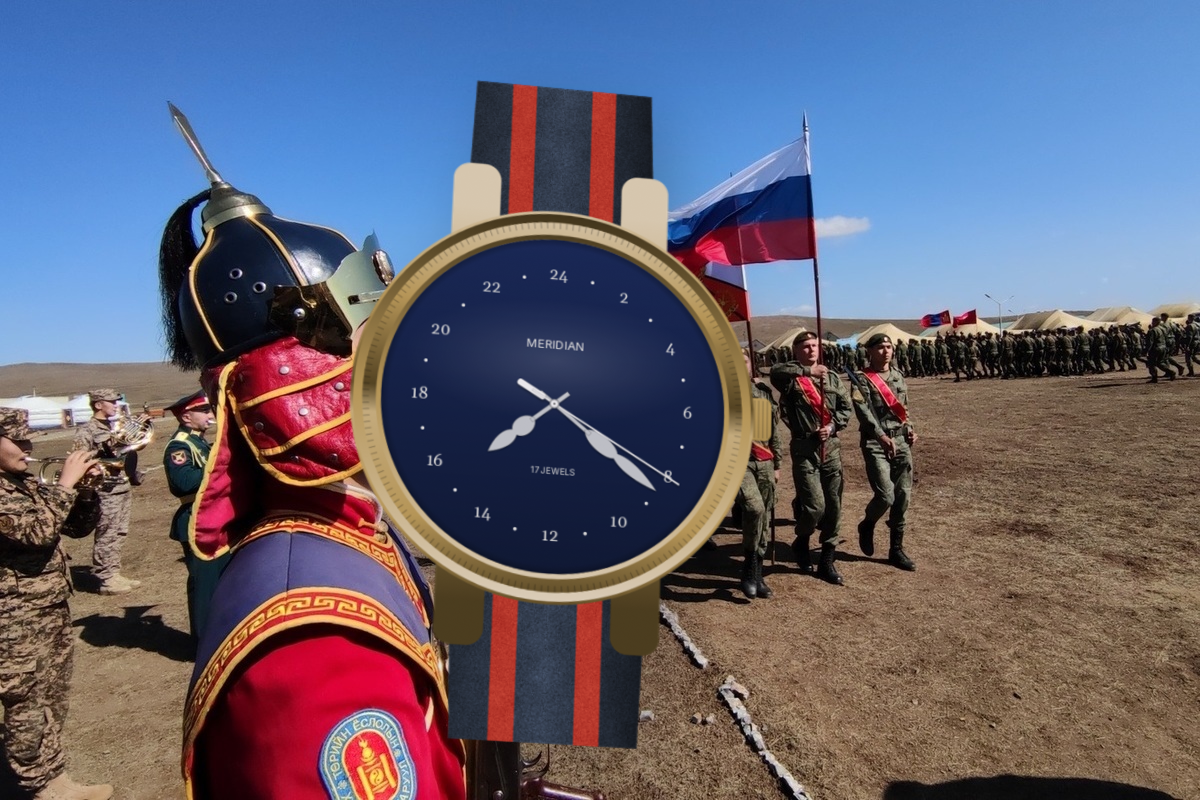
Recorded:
T15:21:20
